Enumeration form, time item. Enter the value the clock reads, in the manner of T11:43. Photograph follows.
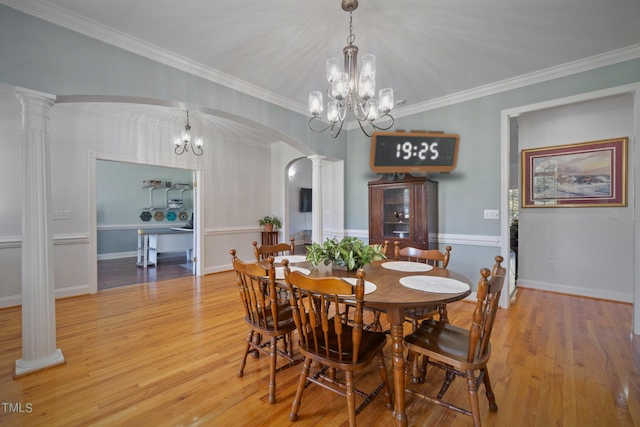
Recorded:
T19:25
